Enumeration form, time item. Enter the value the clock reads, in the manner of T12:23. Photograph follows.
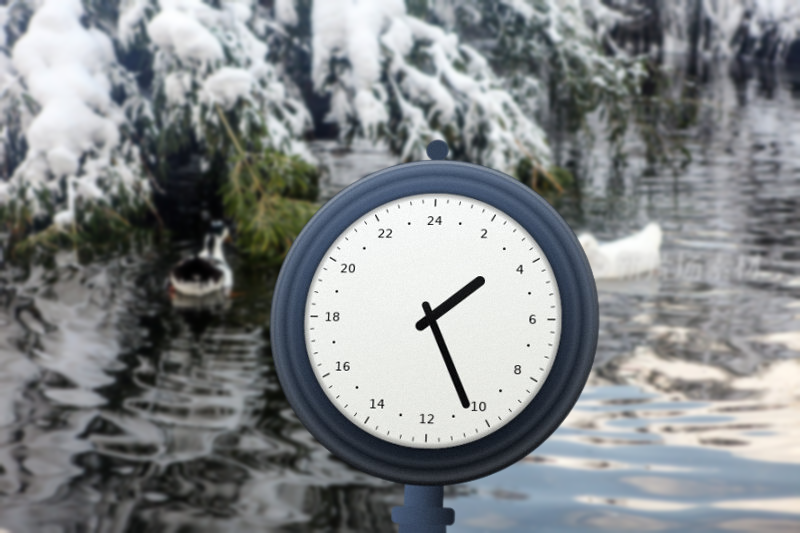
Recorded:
T03:26
